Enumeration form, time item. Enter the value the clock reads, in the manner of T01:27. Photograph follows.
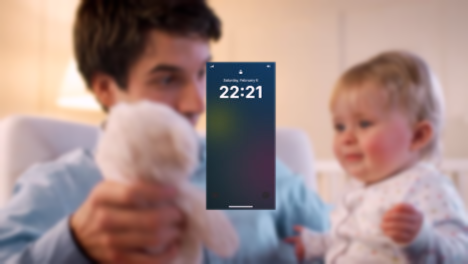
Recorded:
T22:21
